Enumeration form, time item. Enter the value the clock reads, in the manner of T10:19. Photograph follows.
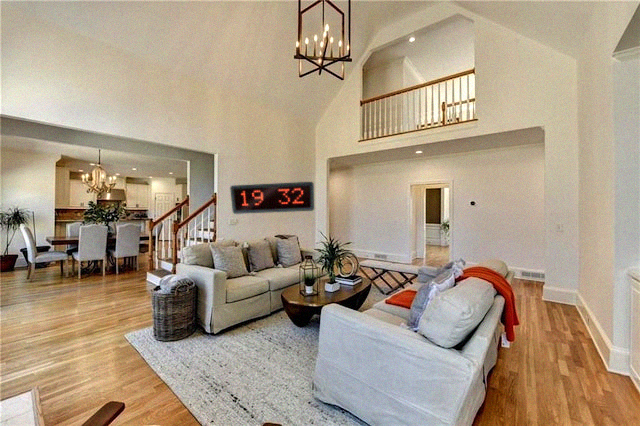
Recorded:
T19:32
